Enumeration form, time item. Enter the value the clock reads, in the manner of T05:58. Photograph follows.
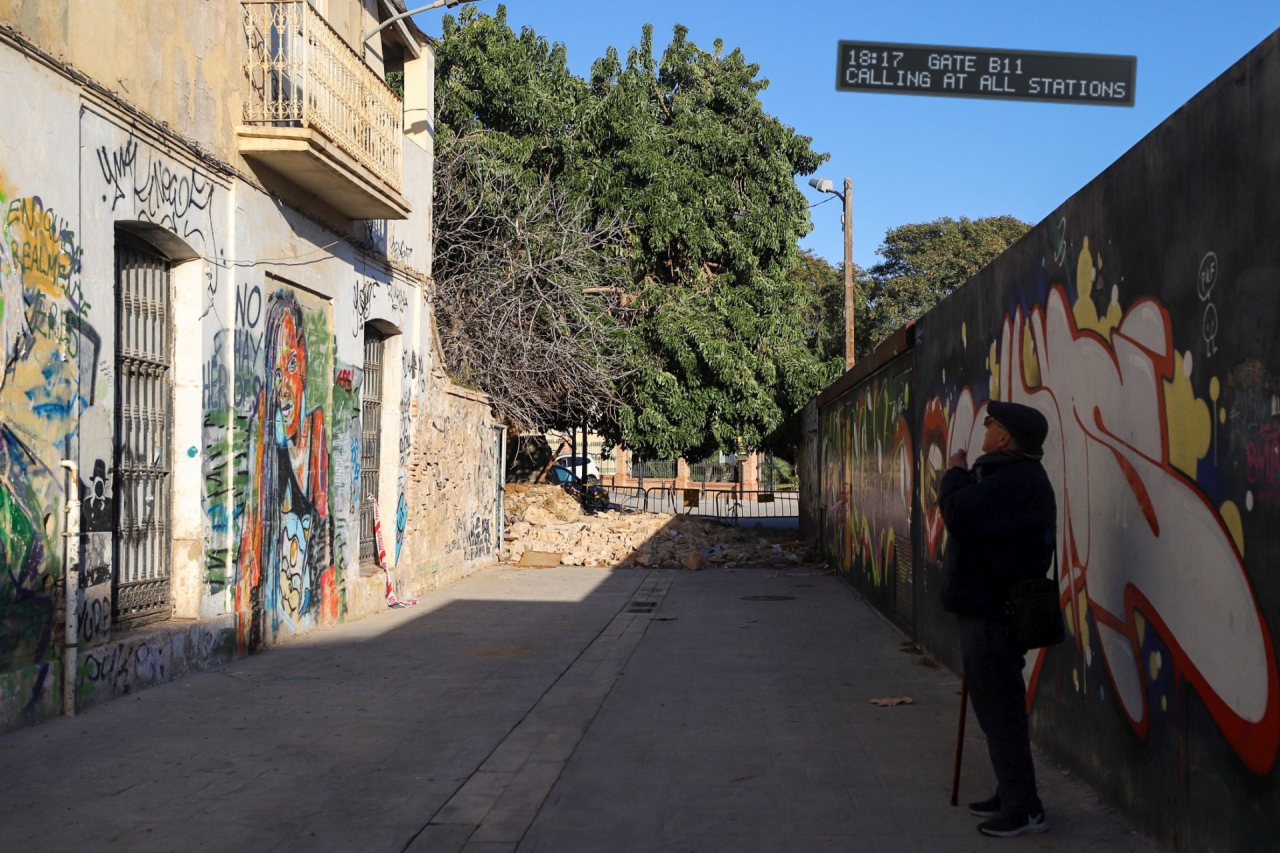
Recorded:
T18:17
